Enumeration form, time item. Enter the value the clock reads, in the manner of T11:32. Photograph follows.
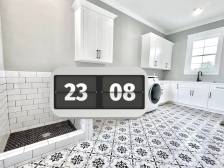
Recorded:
T23:08
